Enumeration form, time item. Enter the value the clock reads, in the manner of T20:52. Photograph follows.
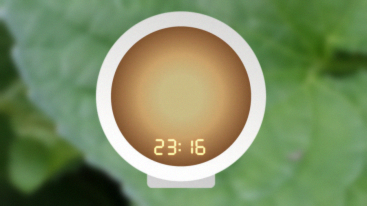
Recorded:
T23:16
